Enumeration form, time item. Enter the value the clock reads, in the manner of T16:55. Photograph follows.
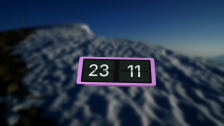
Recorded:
T23:11
